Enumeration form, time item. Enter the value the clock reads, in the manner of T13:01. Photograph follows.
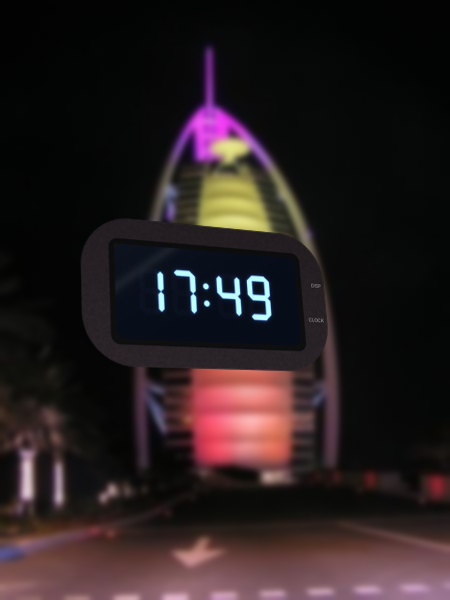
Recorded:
T17:49
